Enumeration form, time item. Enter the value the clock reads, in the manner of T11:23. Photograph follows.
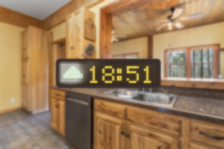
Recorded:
T18:51
